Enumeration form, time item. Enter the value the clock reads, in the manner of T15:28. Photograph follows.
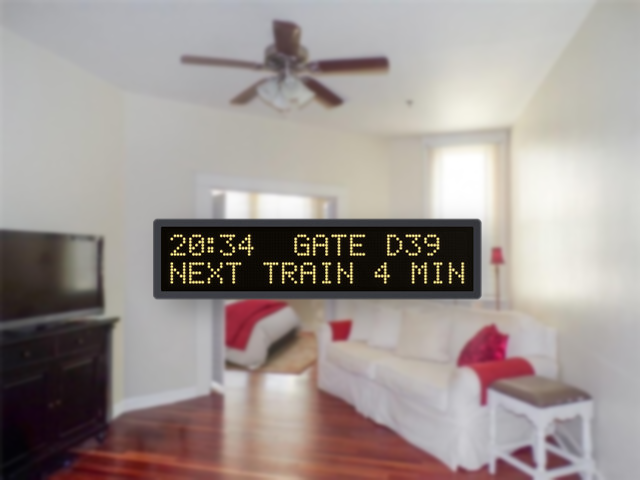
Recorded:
T20:34
